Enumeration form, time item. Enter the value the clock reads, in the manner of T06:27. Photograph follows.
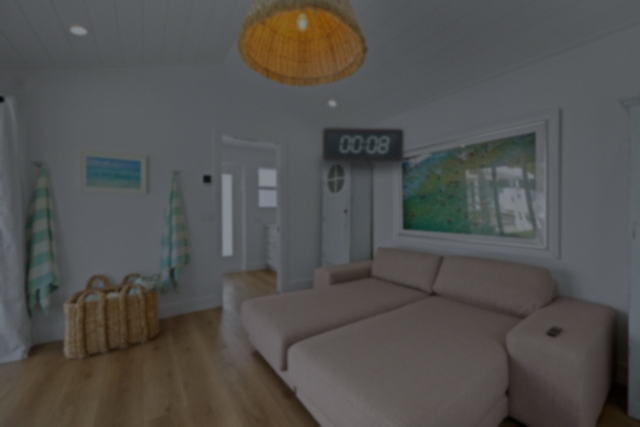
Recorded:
T00:08
